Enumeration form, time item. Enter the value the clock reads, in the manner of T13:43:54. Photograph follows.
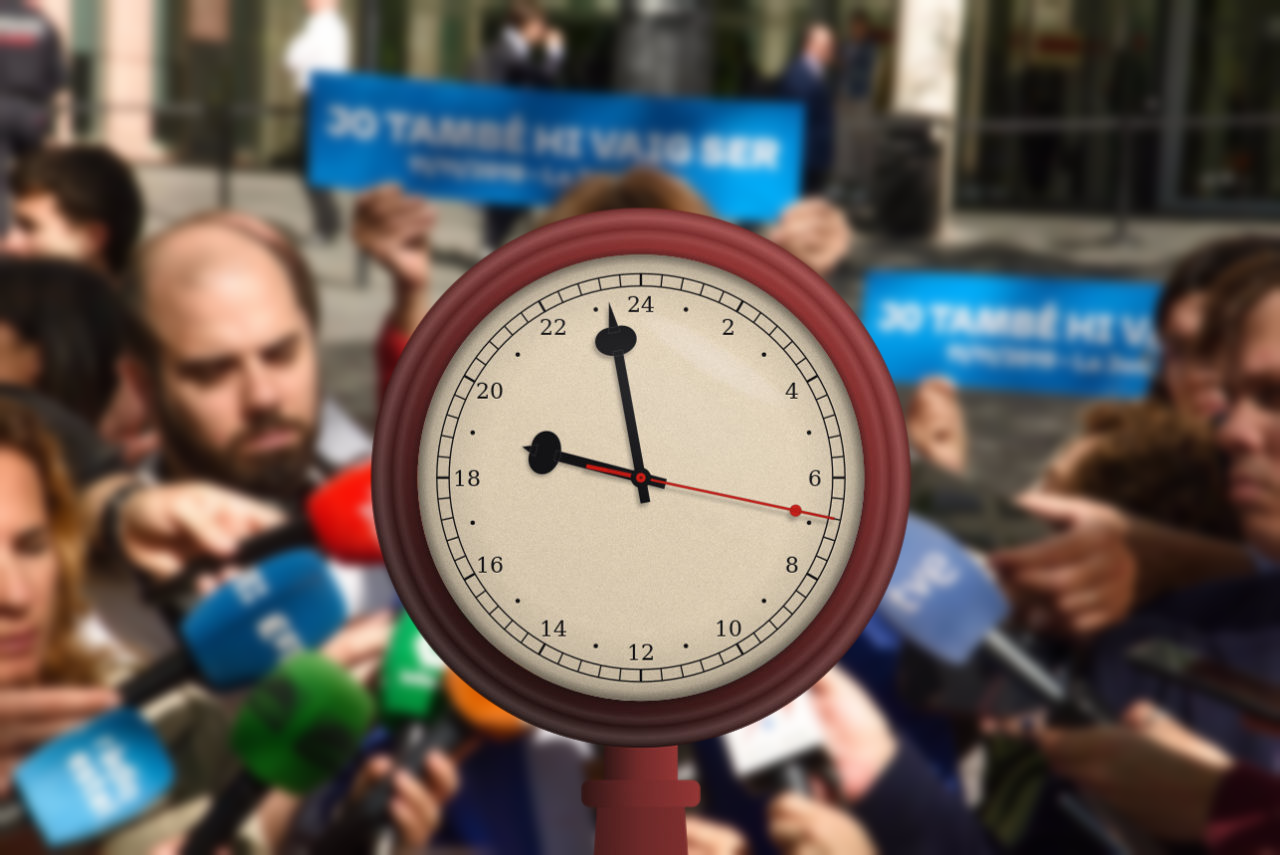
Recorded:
T18:58:17
